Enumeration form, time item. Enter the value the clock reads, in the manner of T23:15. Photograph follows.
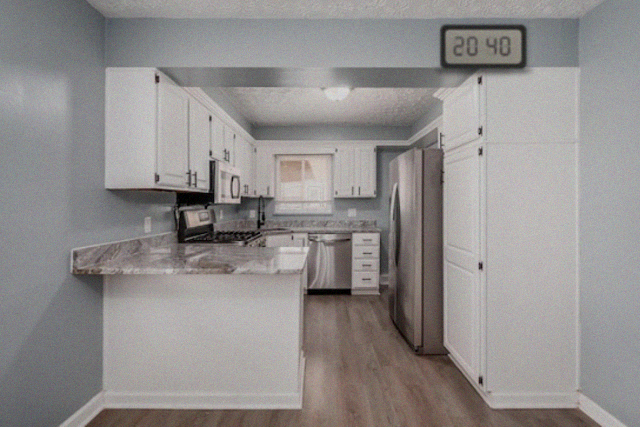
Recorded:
T20:40
